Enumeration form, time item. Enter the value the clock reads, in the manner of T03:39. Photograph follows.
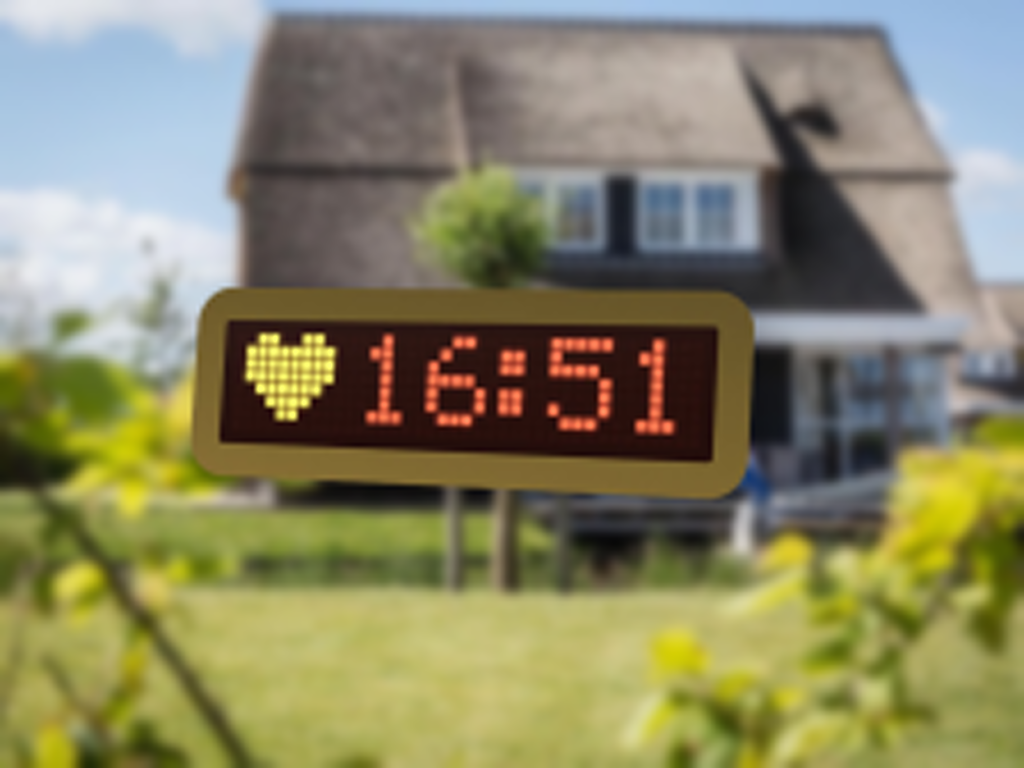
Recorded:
T16:51
